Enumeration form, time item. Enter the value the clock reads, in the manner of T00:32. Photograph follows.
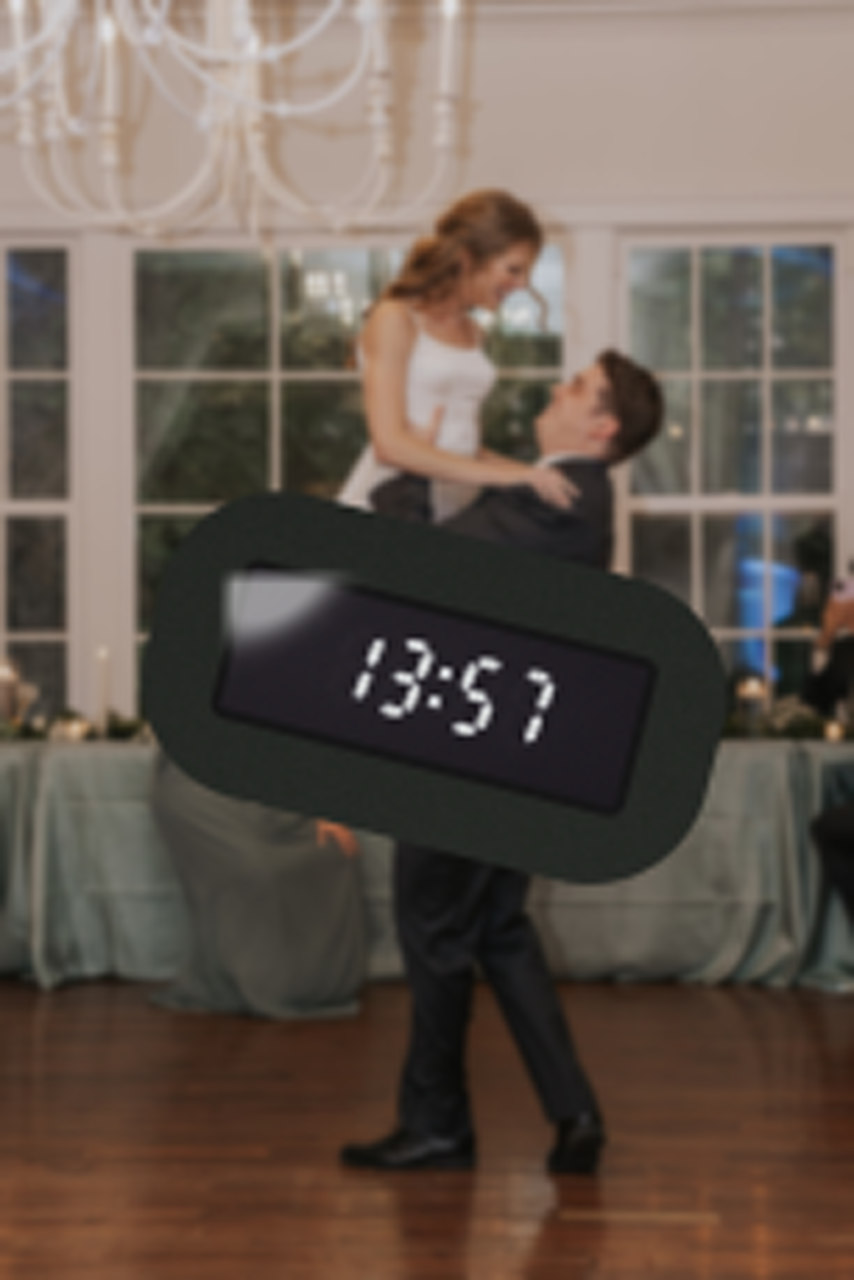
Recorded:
T13:57
